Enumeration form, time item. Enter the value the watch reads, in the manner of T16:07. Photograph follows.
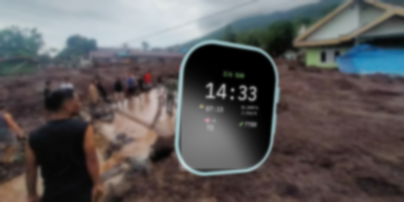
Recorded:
T14:33
